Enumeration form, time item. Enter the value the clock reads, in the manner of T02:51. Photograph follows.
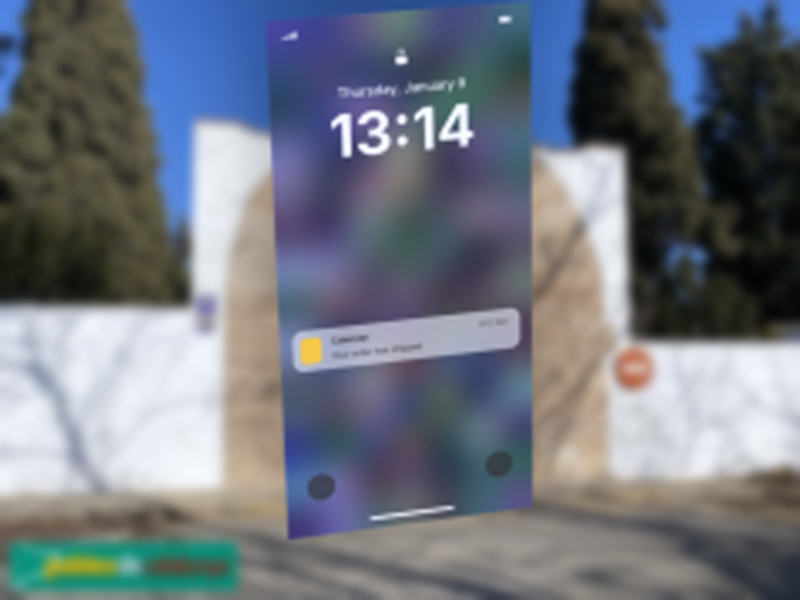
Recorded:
T13:14
